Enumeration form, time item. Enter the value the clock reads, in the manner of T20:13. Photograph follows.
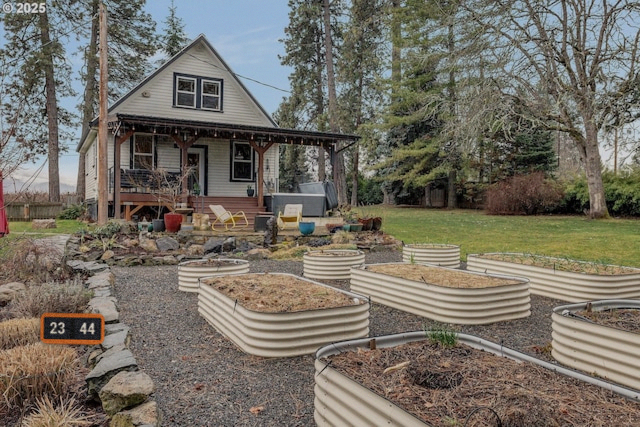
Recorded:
T23:44
